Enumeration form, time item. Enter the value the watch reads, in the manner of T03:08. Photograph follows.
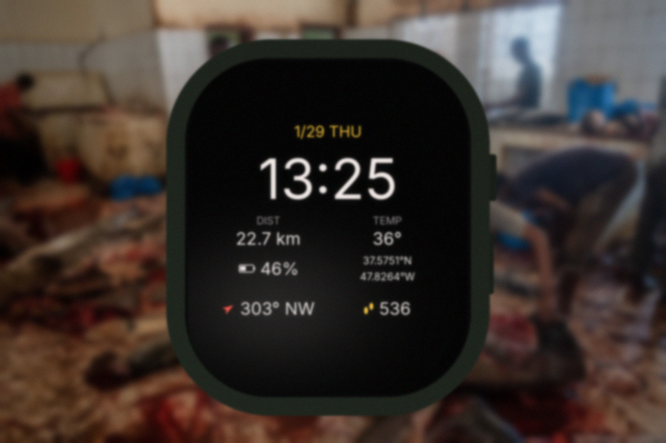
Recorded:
T13:25
